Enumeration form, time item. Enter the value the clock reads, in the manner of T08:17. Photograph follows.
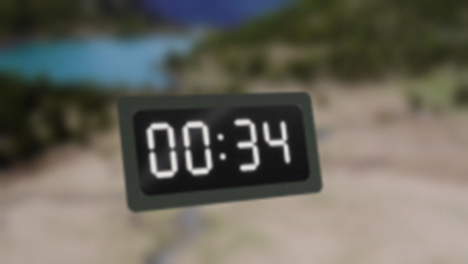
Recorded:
T00:34
